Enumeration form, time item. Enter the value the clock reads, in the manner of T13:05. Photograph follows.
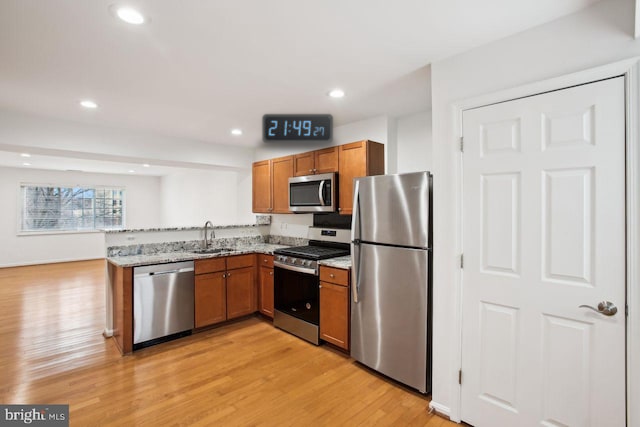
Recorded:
T21:49
